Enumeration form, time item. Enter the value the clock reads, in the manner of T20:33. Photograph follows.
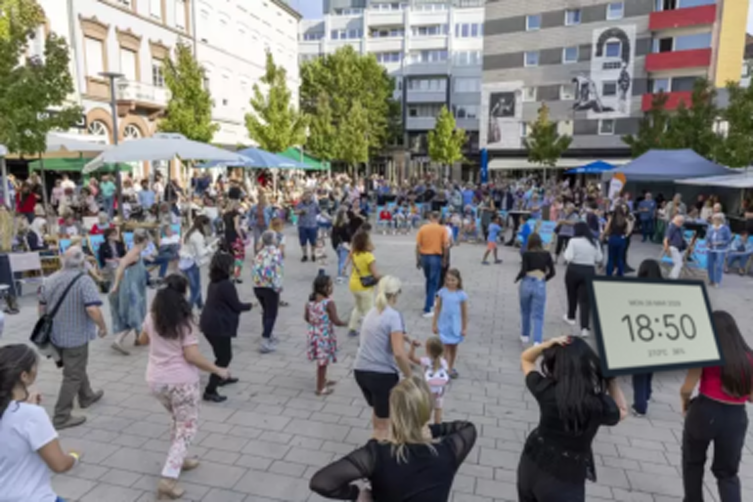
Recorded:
T18:50
